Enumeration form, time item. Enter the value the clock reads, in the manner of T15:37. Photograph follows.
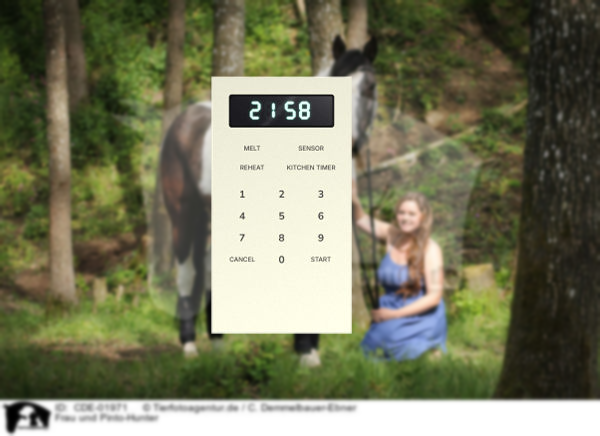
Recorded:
T21:58
